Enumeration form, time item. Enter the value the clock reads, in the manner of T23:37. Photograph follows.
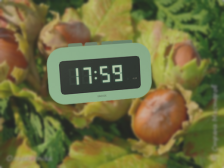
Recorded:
T17:59
